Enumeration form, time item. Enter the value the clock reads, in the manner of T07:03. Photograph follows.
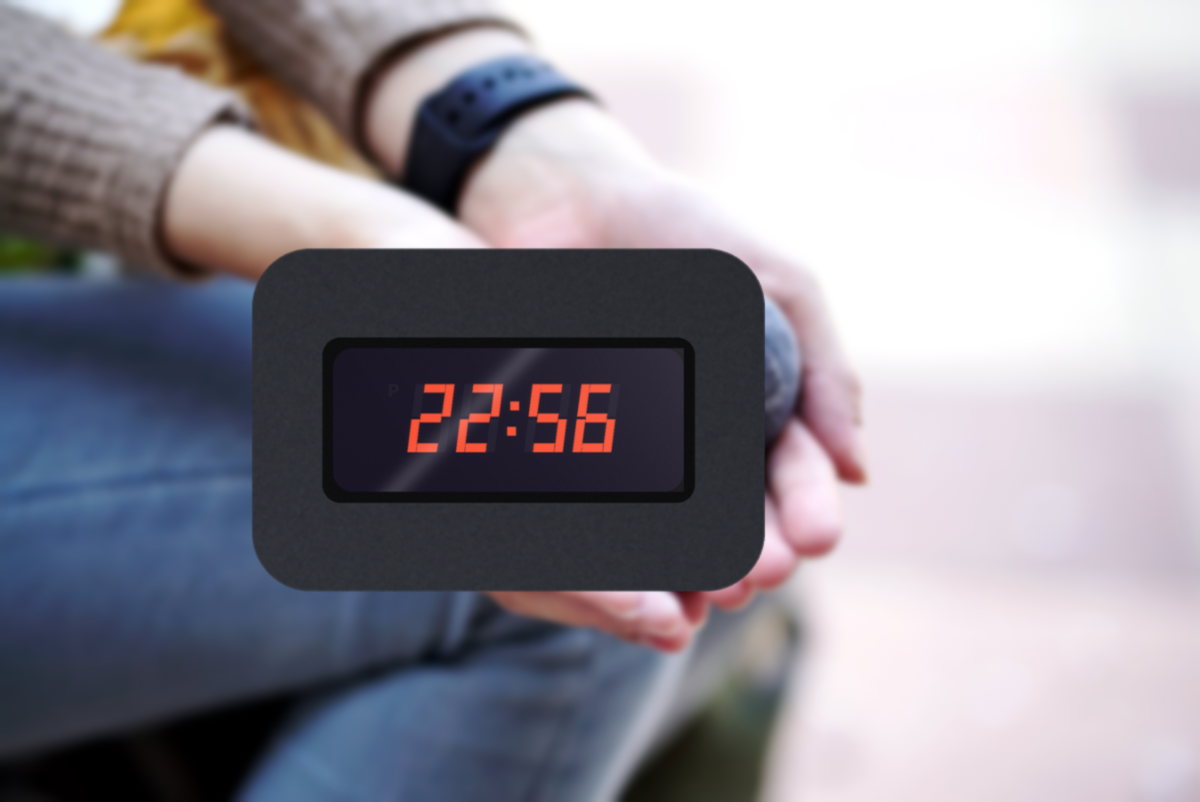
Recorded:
T22:56
